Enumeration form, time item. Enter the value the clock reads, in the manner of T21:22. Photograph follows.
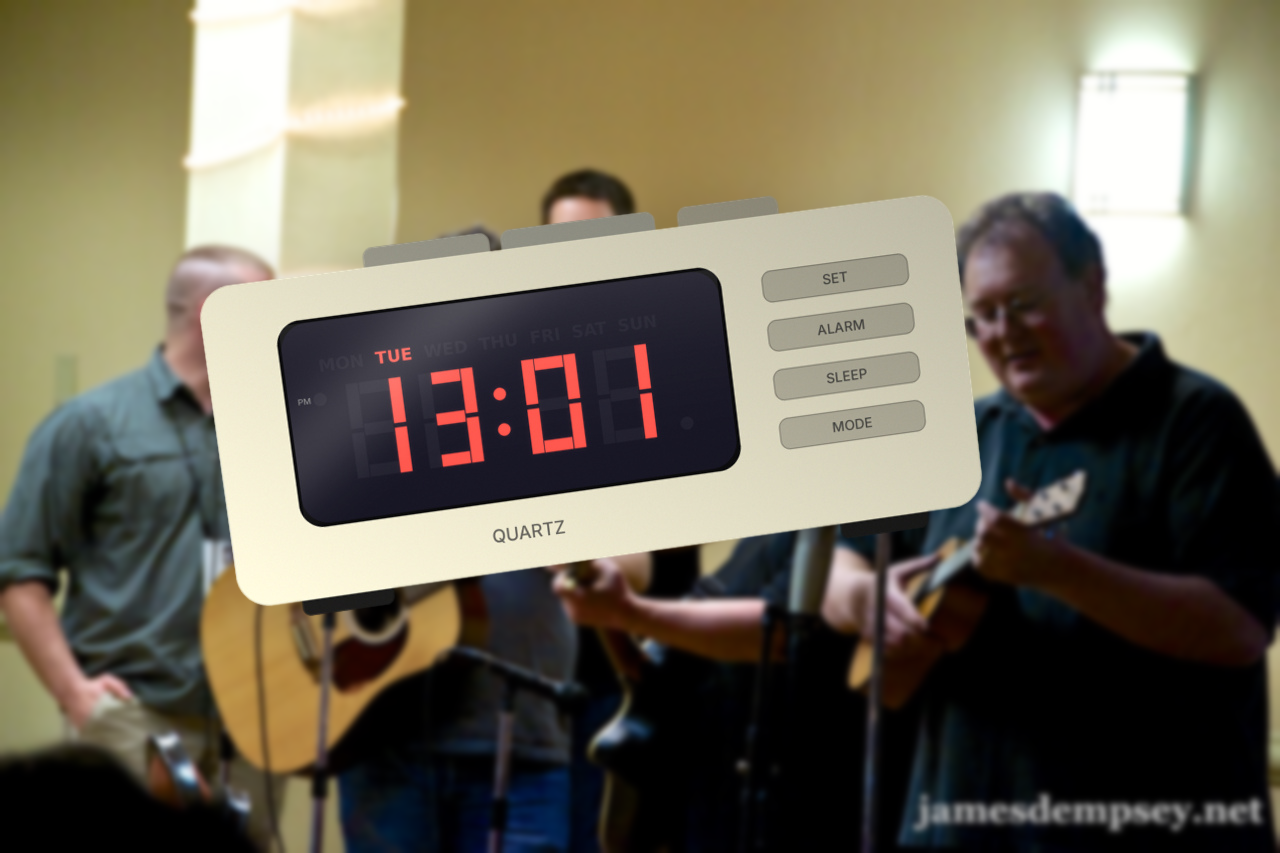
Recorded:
T13:01
